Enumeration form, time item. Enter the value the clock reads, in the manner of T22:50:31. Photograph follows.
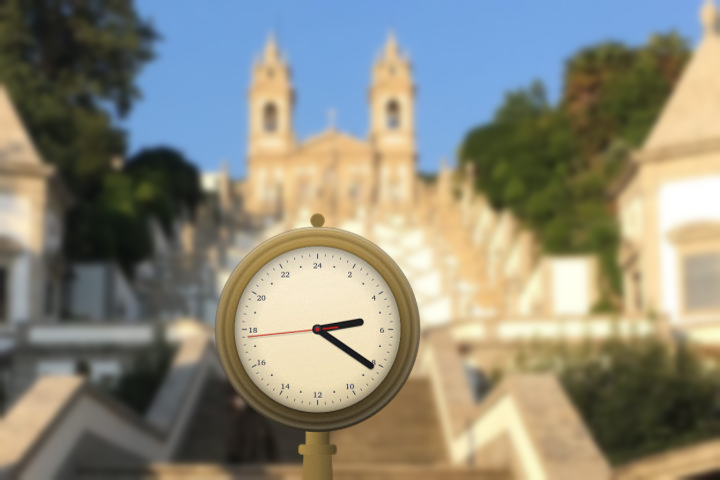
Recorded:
T05:20:44
